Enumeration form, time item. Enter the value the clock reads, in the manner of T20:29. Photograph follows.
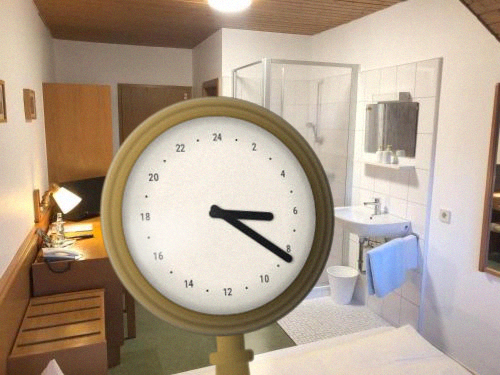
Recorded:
T06:21
